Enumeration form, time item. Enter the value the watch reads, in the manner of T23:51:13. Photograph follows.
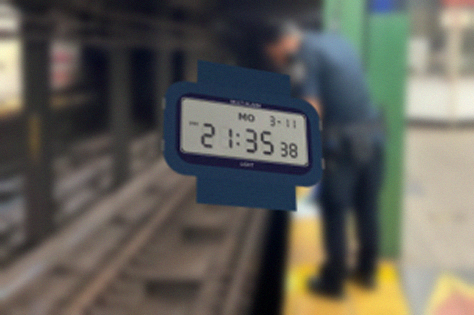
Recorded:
T21:35:38
